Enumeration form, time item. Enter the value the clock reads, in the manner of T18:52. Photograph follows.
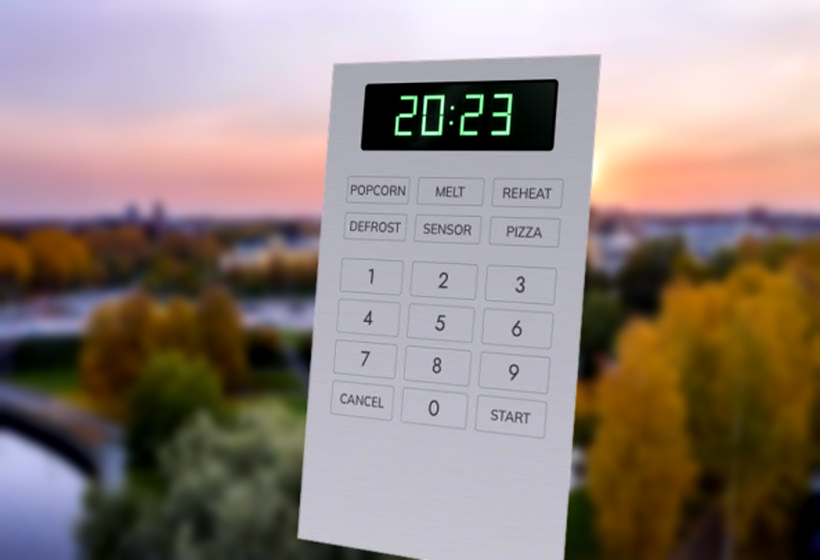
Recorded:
T20:23
